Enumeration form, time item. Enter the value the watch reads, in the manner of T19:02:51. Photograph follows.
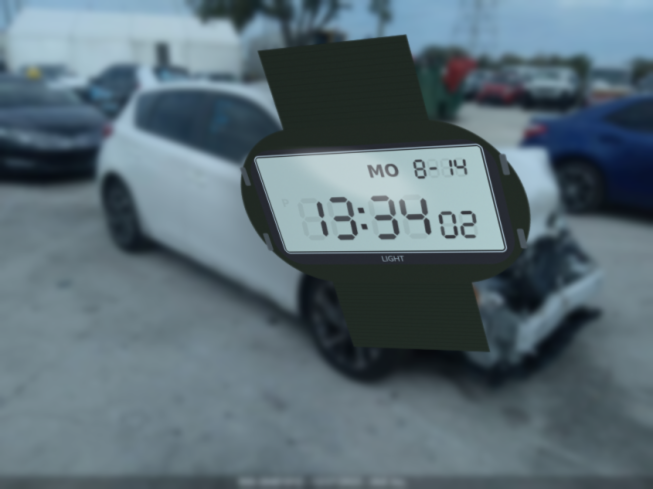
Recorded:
T13:34:02
